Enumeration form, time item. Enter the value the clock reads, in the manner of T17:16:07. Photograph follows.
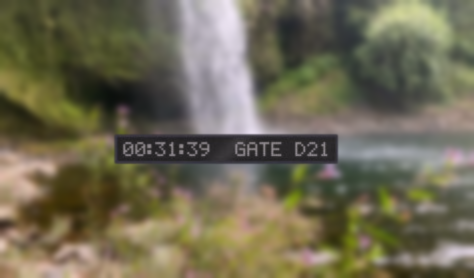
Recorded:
T00:31:39
